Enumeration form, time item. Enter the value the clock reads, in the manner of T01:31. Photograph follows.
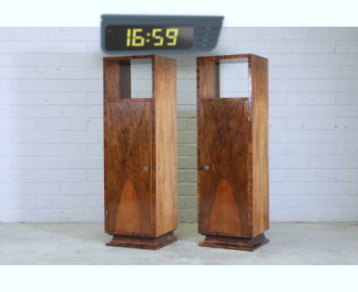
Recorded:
T16:59
